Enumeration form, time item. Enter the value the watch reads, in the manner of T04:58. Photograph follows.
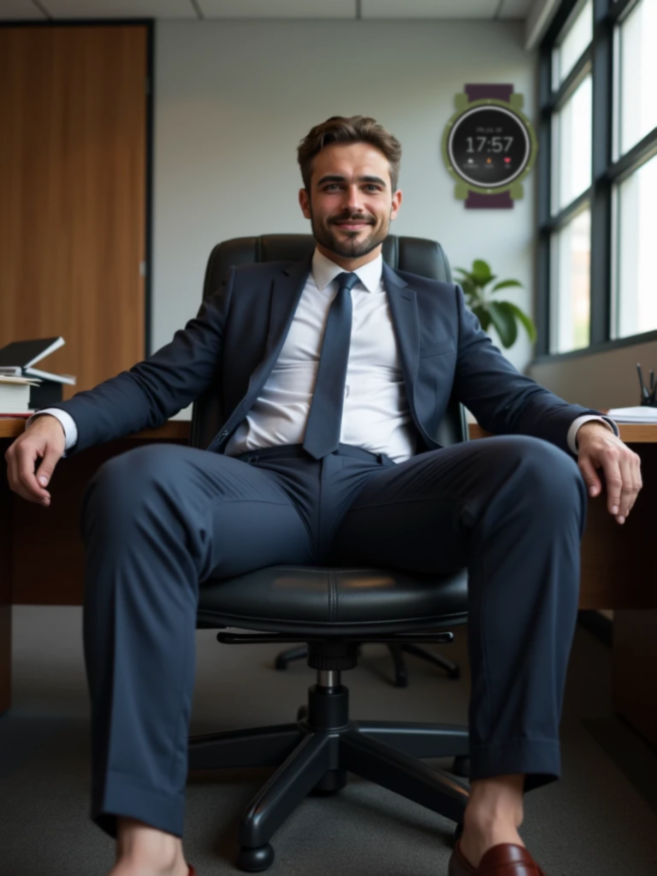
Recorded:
T17:57
